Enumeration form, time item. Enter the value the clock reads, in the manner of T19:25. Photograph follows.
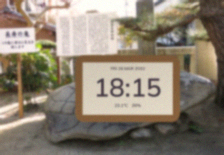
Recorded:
T18:15
